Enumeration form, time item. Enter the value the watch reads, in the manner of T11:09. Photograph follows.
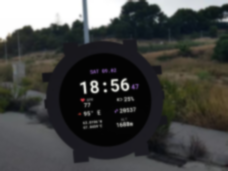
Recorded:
T18:56
